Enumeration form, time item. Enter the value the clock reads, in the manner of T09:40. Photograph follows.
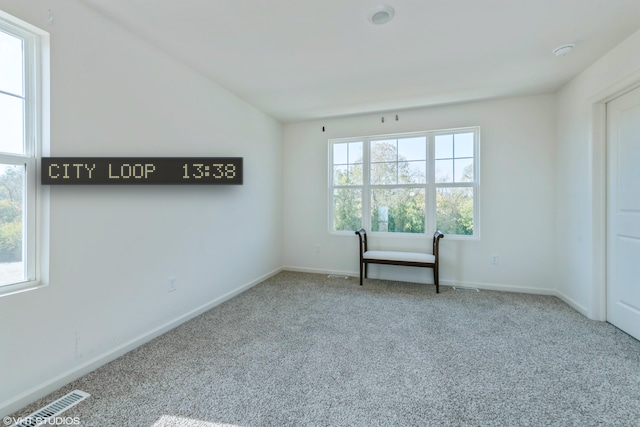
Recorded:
T13:38
